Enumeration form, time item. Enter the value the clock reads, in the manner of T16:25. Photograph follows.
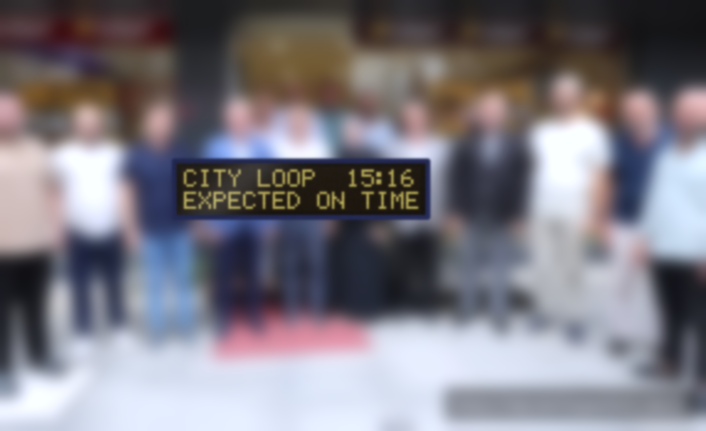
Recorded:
T15:16
